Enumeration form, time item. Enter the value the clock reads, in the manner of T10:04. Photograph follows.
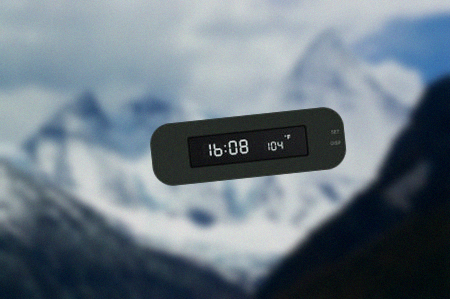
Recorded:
T16:08
